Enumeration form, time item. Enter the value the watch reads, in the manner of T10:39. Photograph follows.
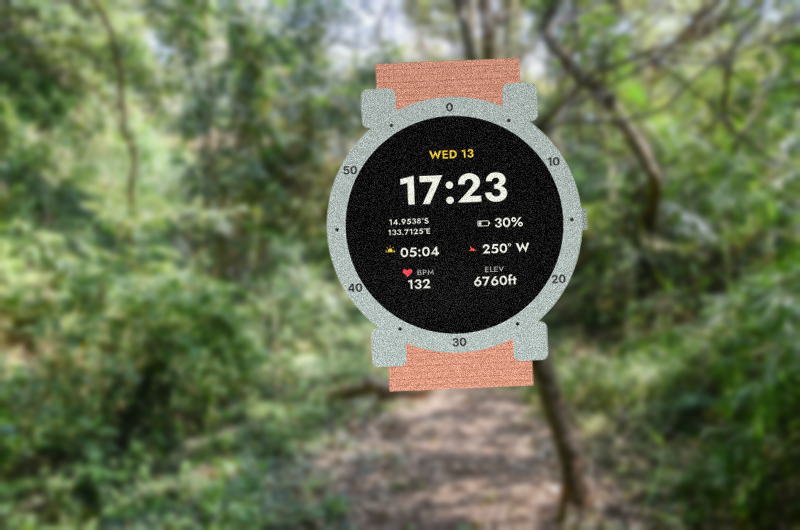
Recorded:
T17:23
